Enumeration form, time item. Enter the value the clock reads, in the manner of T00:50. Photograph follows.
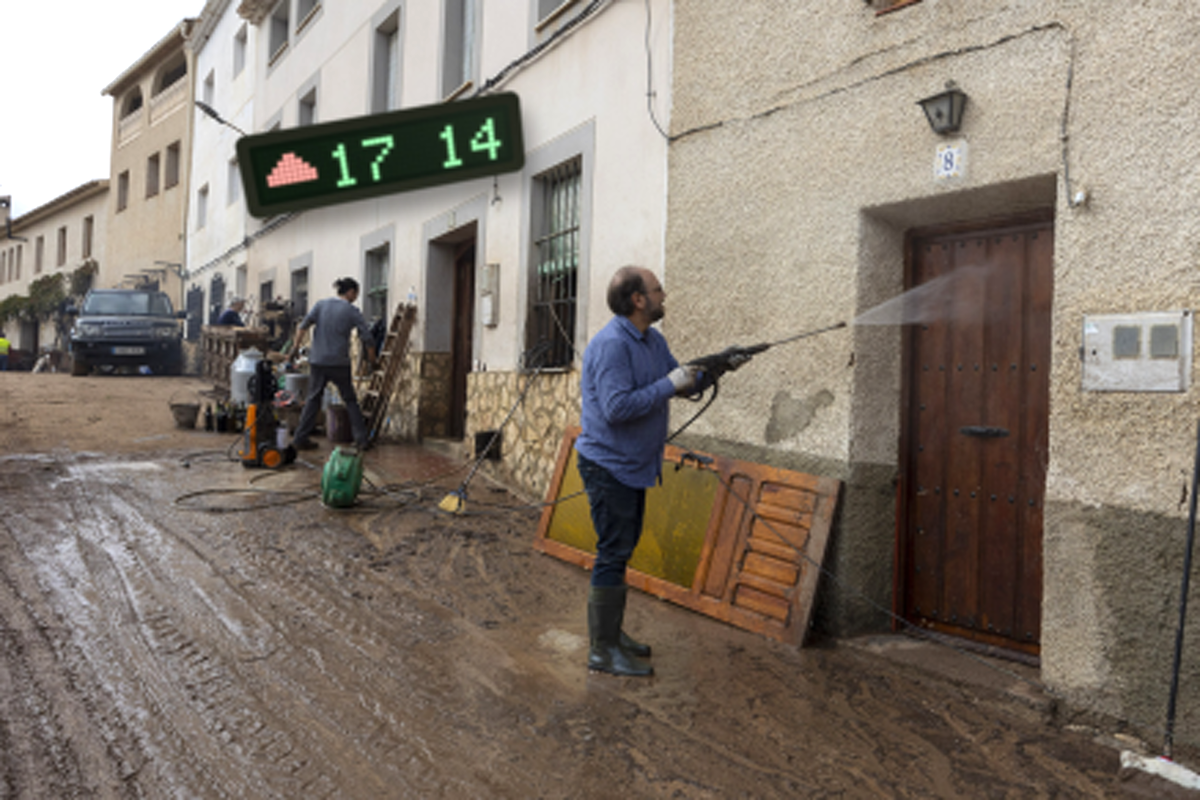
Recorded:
T17:14
